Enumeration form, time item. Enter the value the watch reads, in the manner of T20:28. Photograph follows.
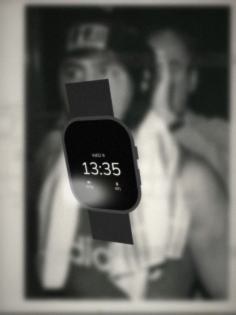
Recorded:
T13:35
